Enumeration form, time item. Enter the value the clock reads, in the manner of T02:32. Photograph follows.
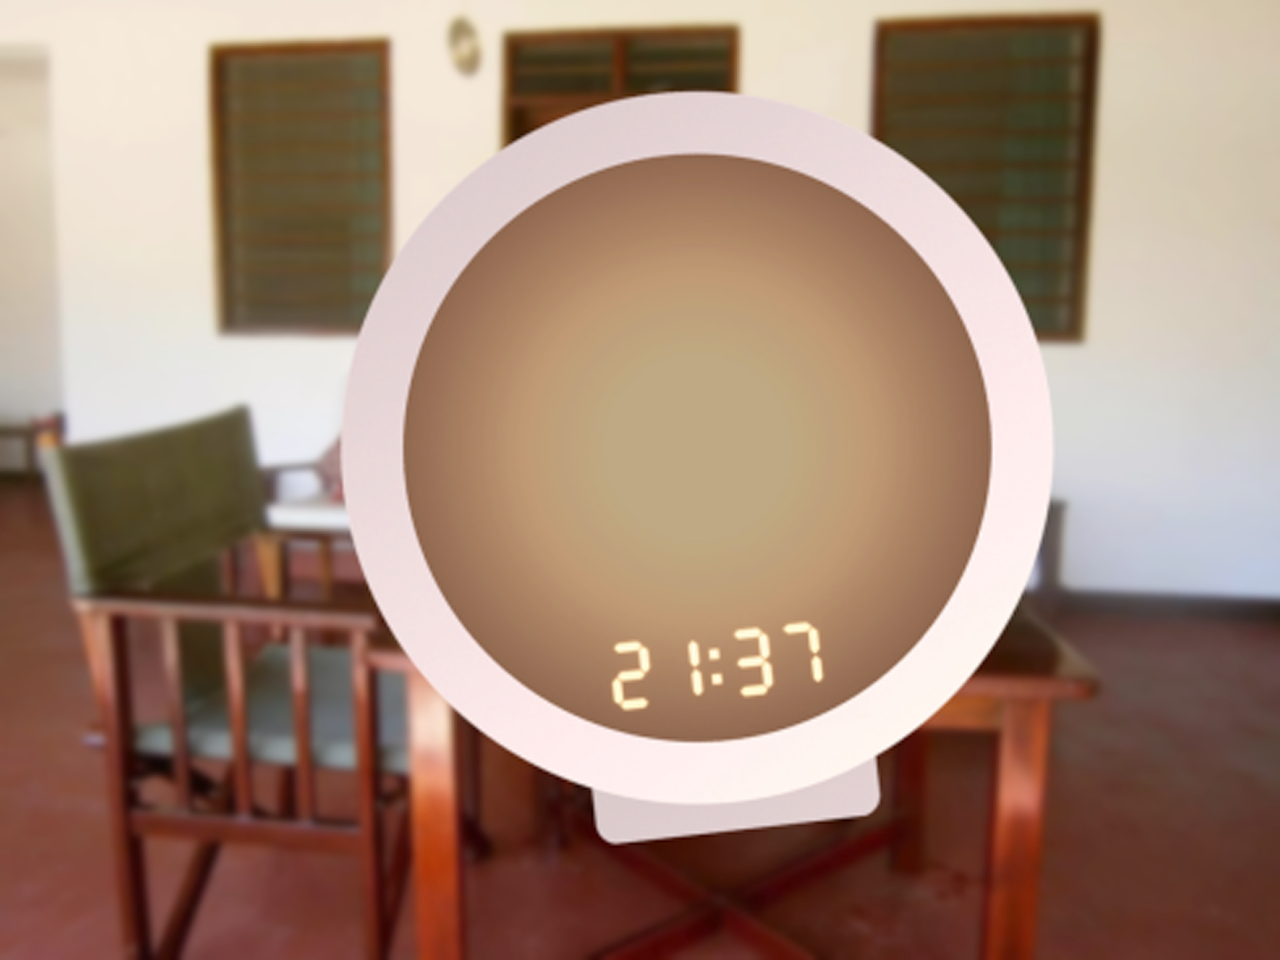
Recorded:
T21:37
